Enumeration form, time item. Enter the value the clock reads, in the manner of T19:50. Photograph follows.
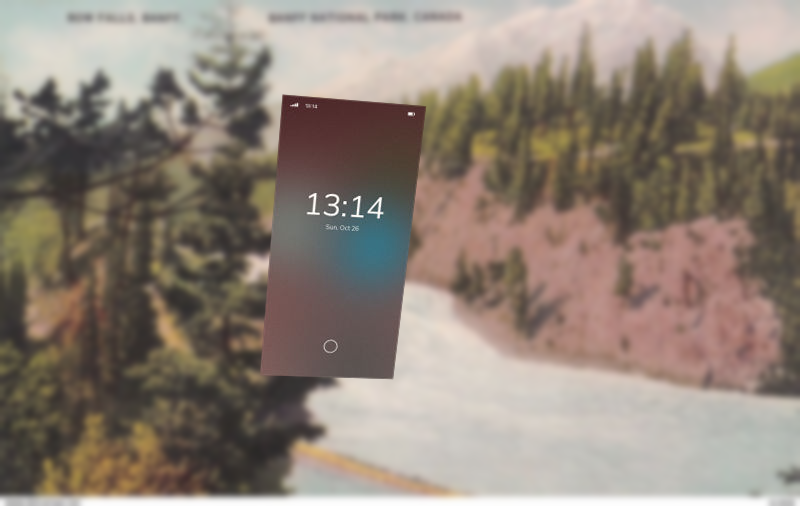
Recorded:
T13:14
